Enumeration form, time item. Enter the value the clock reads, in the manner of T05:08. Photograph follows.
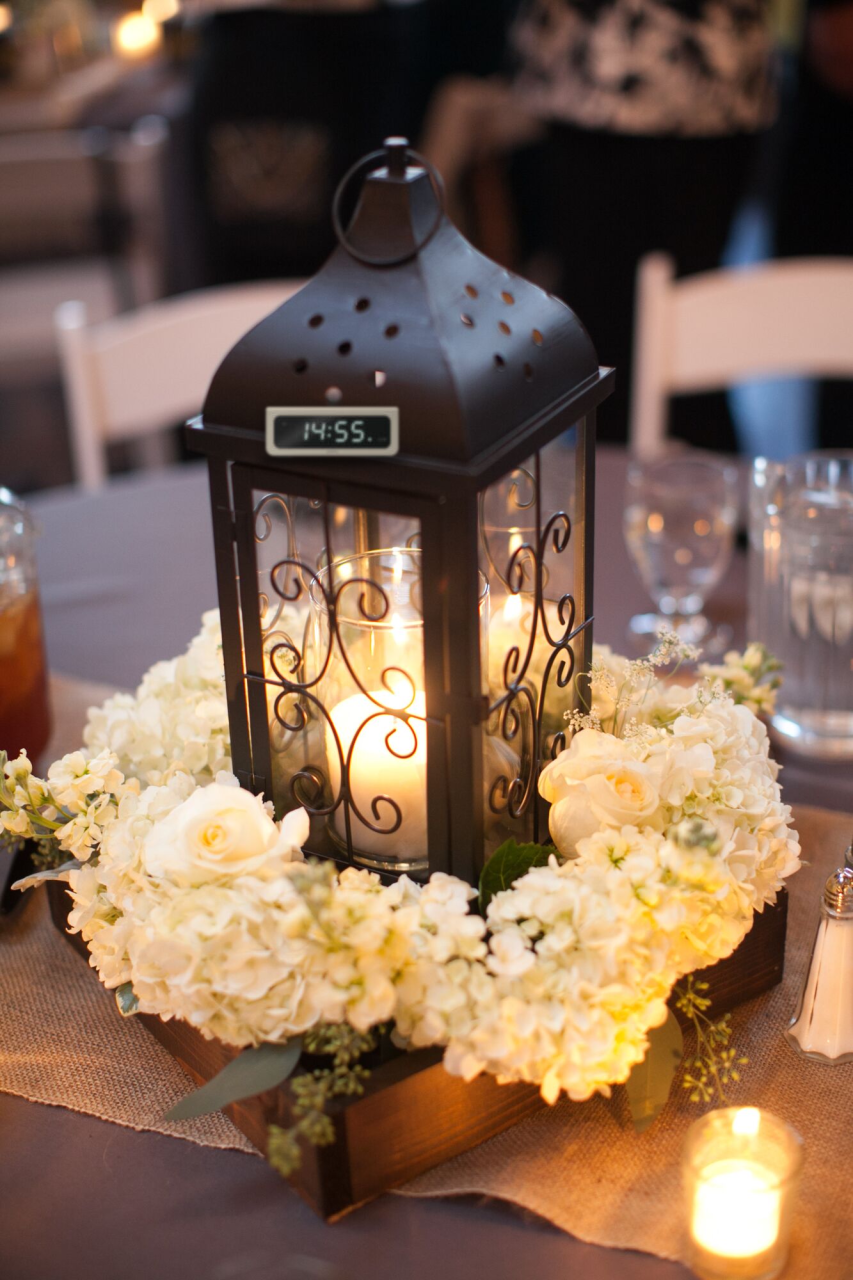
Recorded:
T14:55
